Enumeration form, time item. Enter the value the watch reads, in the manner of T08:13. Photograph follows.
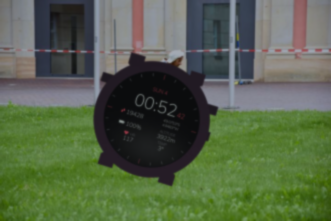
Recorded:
T00:52
